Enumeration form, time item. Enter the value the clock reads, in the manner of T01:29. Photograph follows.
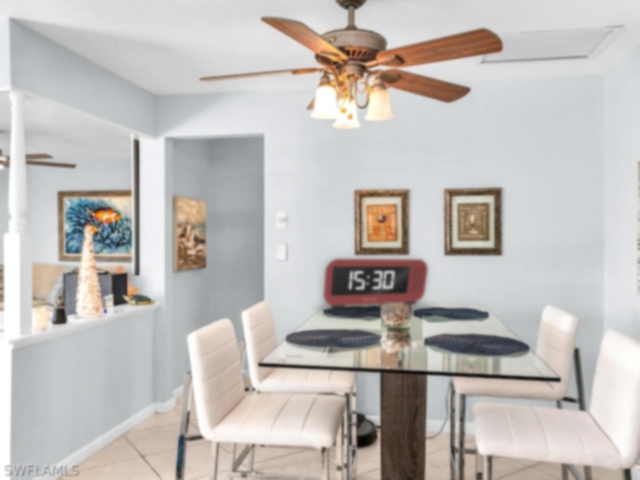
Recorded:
T15:30
